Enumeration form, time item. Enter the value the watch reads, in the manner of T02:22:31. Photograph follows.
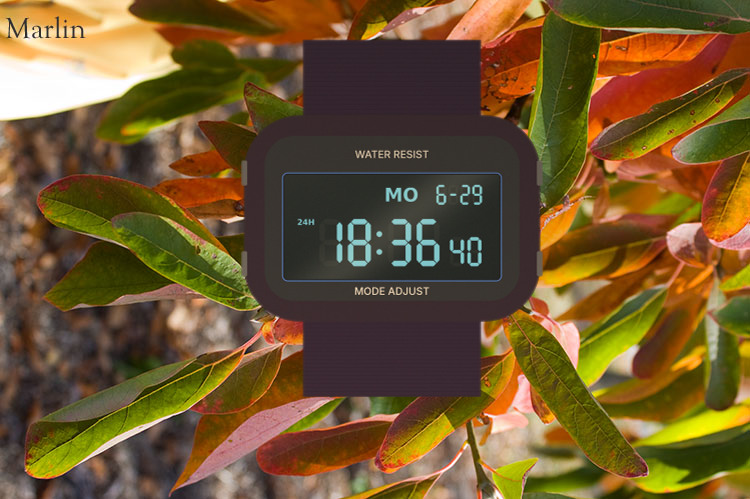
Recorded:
T18:36:40
